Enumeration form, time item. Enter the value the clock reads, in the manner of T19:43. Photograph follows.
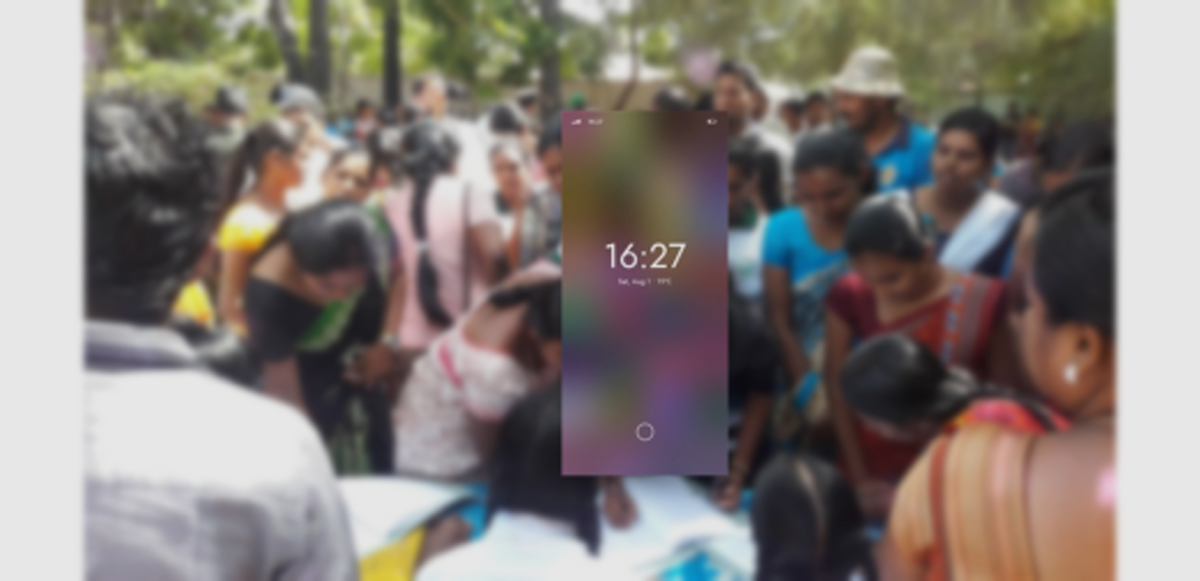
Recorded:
T16:27
